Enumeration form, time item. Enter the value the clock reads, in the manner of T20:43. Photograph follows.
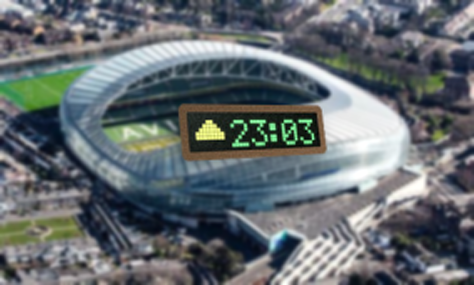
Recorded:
T23:03
